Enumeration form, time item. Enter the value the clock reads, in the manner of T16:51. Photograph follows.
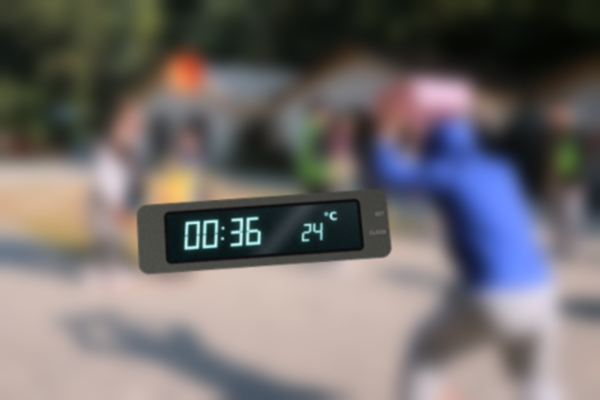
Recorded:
T00:36
